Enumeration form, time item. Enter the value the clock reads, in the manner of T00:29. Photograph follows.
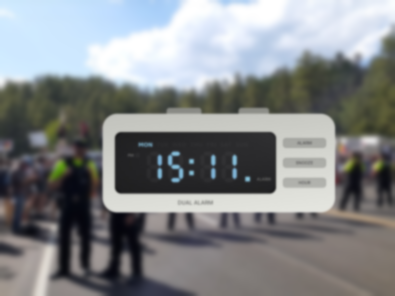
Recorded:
T15:11
